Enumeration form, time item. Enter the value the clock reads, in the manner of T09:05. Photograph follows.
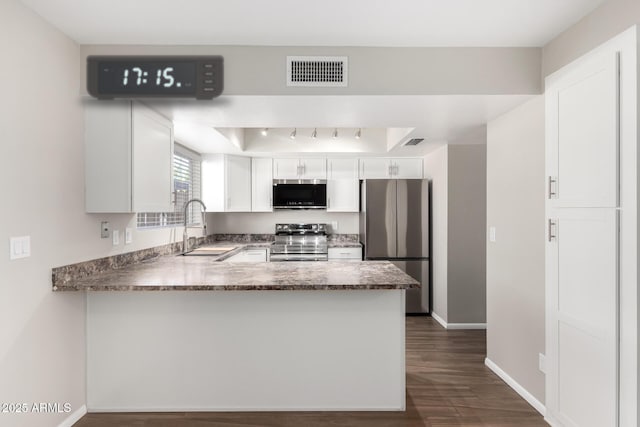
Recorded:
T17:15
